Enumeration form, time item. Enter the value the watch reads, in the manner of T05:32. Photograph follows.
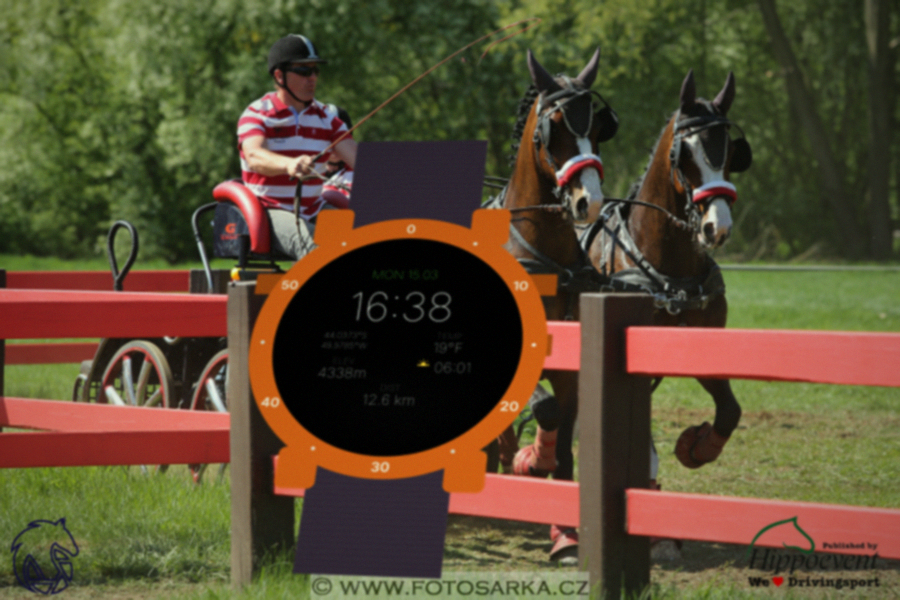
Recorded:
T16:38
